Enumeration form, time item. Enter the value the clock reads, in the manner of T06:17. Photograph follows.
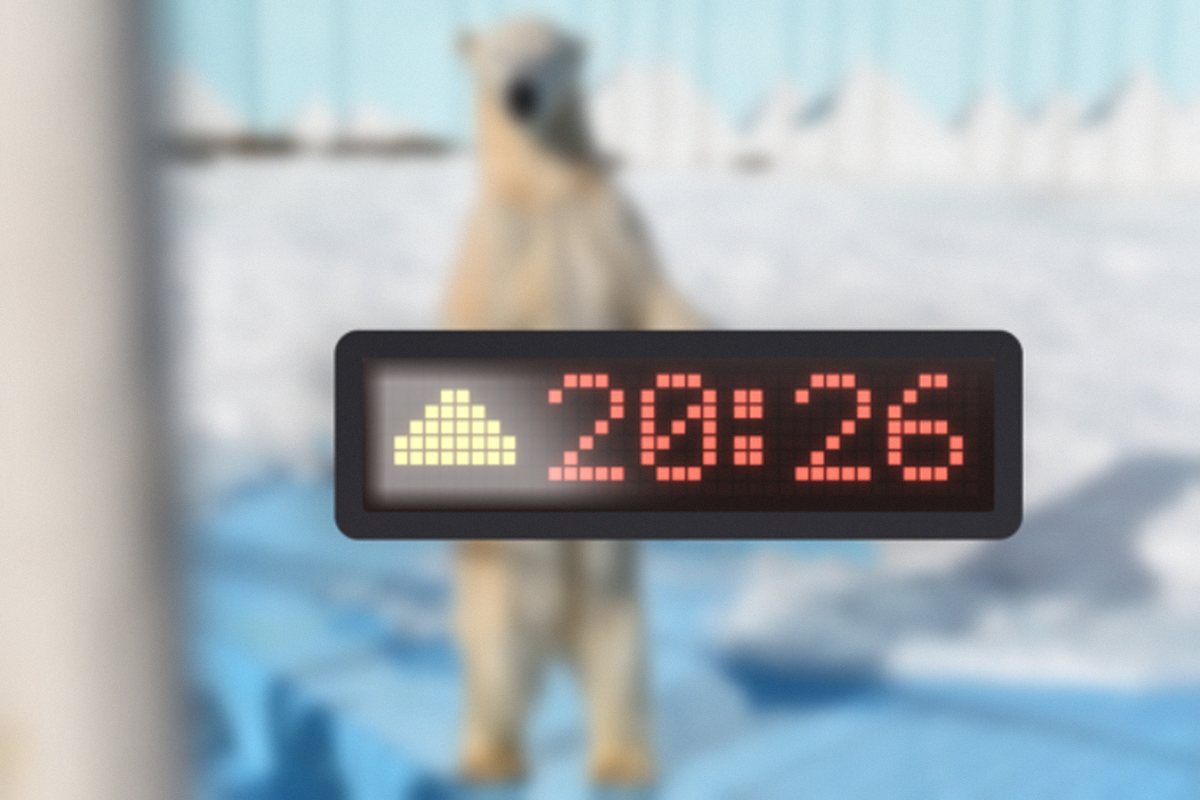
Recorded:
T20:26
